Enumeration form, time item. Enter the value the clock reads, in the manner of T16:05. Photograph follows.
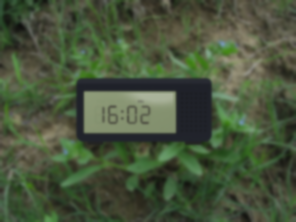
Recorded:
T16:02
